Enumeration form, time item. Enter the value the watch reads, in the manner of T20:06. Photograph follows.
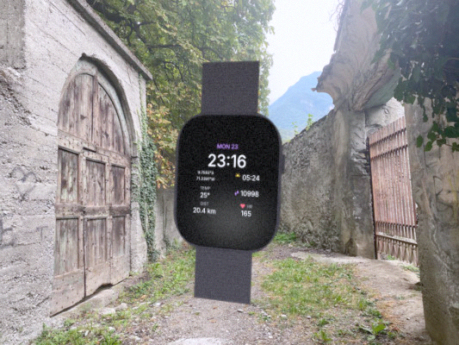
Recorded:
T23:16
